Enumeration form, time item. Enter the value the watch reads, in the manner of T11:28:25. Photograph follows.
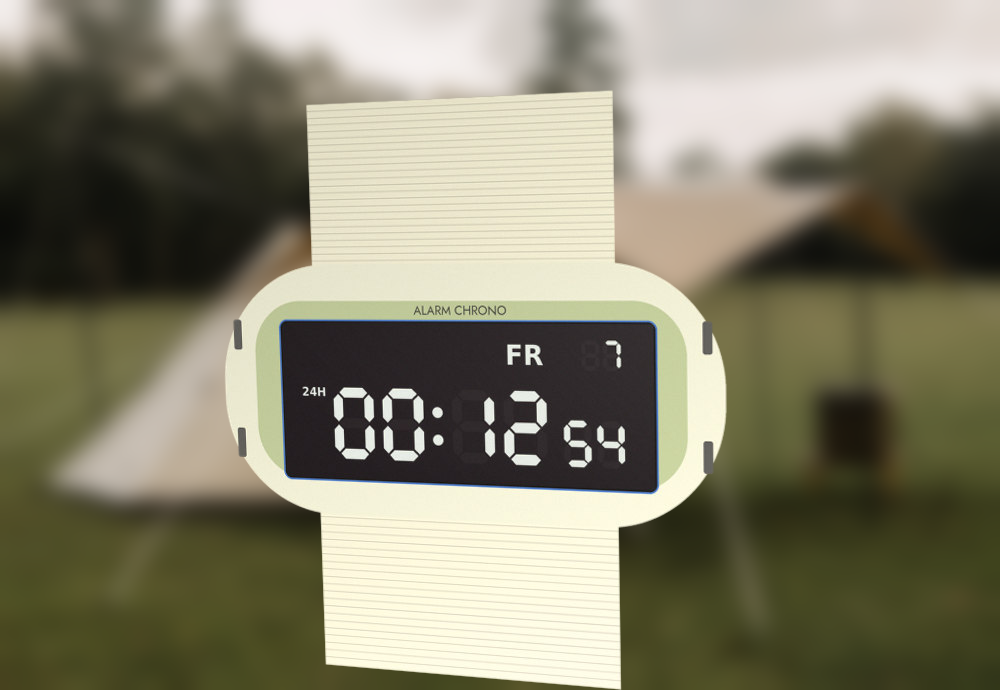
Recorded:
T00:12:54
